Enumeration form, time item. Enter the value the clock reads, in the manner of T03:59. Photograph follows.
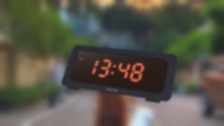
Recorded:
T13:48
